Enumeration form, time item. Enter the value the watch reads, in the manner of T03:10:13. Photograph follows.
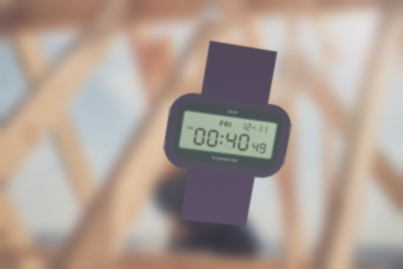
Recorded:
T00:40:49
